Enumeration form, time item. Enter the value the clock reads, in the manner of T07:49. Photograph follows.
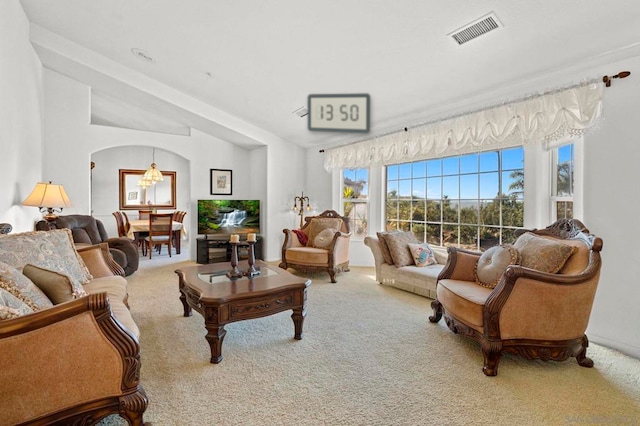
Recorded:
T13:50
